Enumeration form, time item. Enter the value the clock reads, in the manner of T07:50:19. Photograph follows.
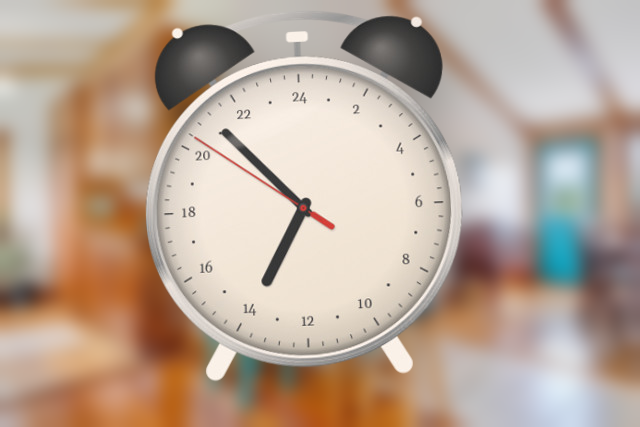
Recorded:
T13:52:51
